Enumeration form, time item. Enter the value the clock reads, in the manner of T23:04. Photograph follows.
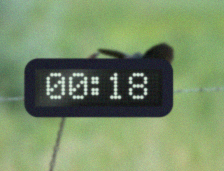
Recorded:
T00:18
